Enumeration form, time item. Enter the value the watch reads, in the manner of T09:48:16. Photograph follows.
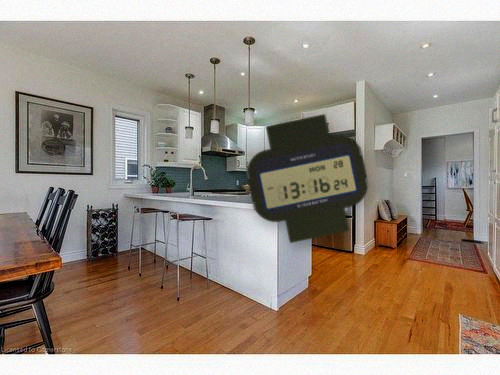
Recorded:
T13:16:24
